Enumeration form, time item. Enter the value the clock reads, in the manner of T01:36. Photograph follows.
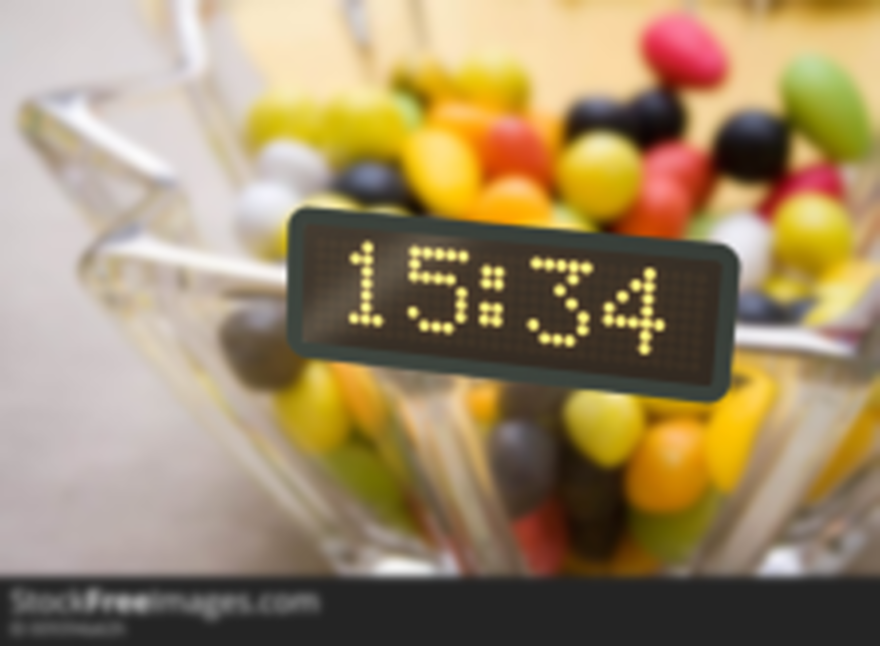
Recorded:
T15:34
